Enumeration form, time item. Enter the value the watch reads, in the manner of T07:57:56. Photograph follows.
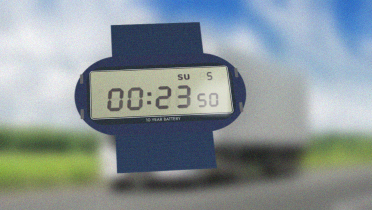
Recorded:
T00:23:50
